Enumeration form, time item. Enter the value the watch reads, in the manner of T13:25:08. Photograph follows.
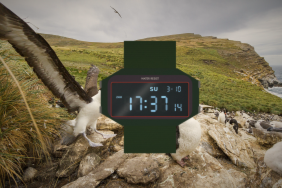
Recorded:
T17:37:14
